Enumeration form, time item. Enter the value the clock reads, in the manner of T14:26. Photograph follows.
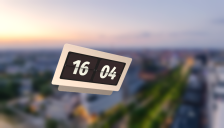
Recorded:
T16:04
